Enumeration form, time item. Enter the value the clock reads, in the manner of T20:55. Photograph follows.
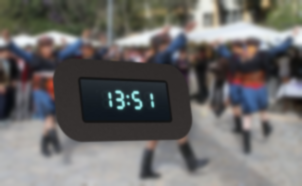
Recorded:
T13:51
